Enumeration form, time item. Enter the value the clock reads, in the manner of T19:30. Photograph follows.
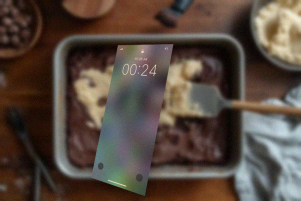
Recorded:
T00:24
